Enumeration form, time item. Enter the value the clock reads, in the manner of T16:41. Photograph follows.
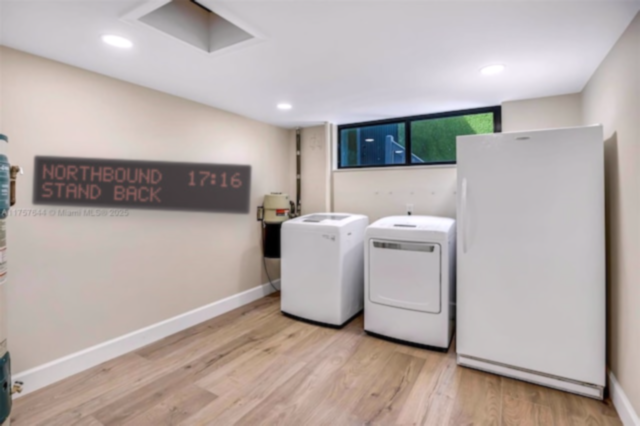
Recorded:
T17:16
